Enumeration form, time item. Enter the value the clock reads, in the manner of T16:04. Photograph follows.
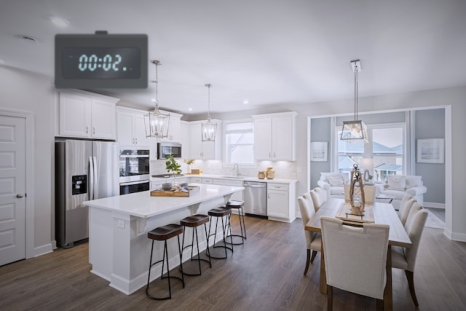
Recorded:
T00:02
